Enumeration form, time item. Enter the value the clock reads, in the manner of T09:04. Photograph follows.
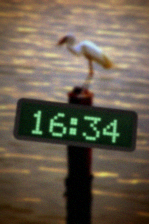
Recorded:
T16:34
